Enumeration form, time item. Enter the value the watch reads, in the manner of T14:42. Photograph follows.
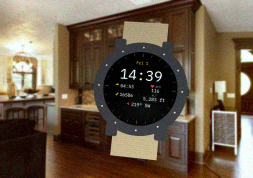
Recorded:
T14:39
